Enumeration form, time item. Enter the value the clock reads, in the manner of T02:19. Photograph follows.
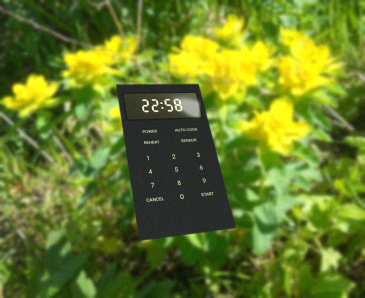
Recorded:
T22:58
